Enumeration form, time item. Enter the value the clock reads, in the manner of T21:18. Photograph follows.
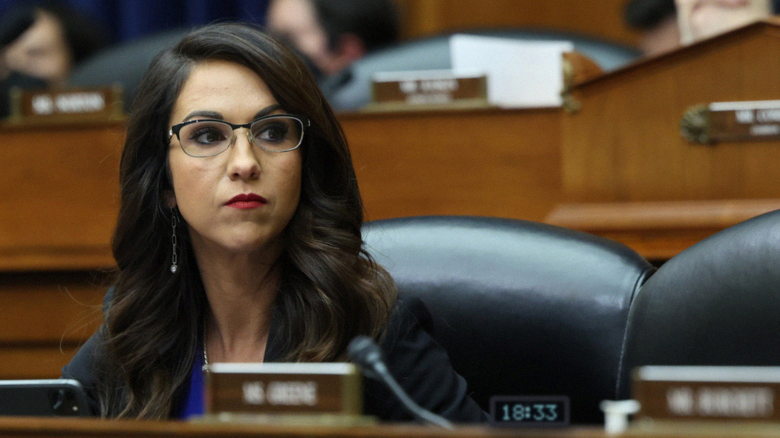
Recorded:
T18:33
